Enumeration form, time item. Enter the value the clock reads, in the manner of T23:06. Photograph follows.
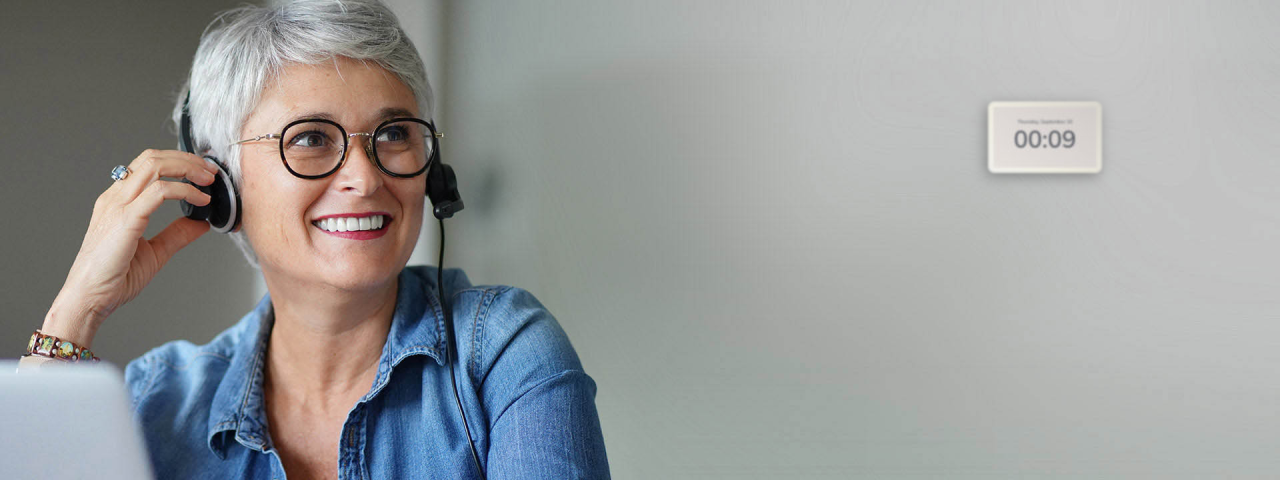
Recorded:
T00:09
